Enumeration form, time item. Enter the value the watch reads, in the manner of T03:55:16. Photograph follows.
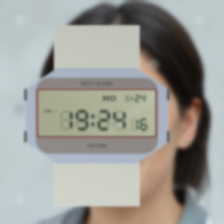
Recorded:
T19:24:16
